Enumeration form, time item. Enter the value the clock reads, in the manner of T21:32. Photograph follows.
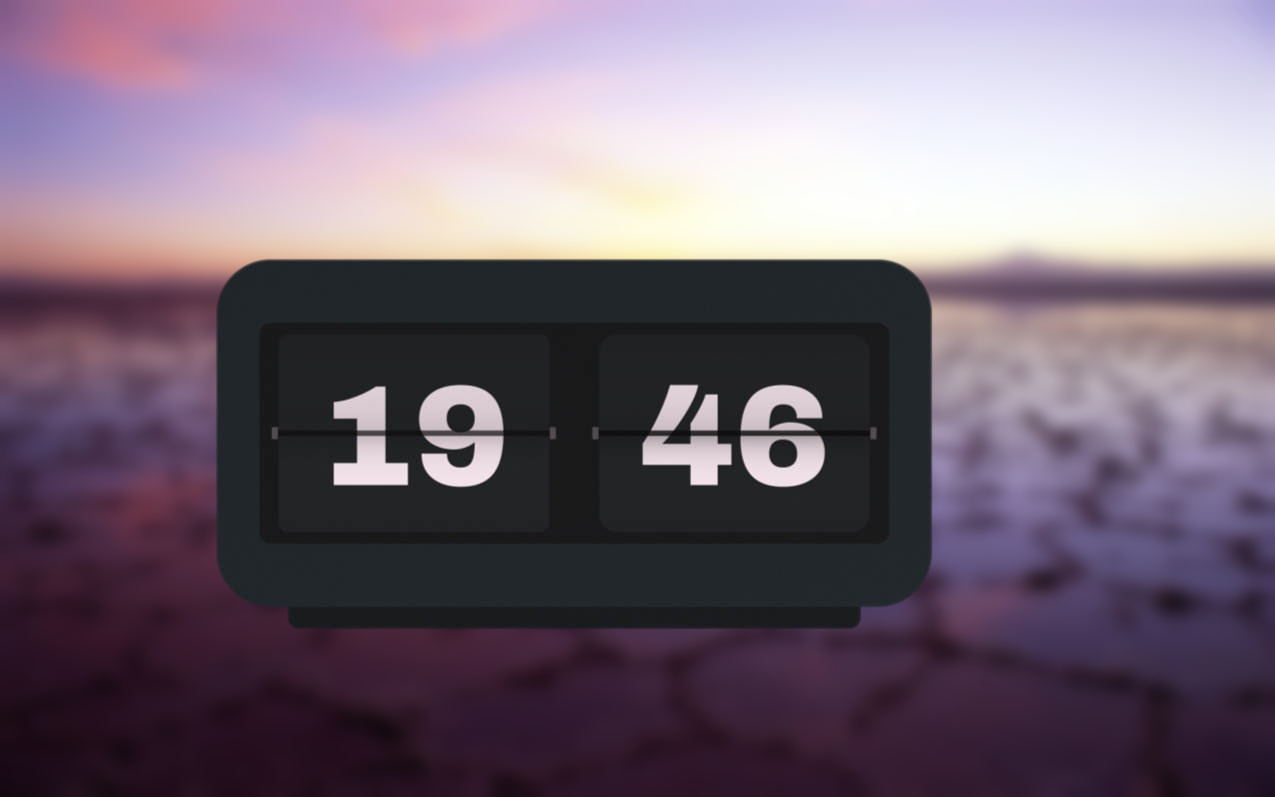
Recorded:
T19:46
